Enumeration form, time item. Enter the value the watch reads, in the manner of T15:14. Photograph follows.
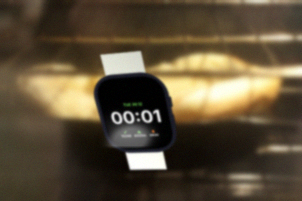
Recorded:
T00:01
